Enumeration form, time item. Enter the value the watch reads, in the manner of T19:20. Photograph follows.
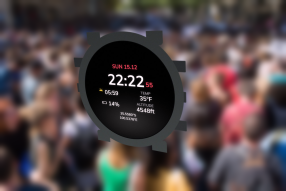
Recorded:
T22:22
